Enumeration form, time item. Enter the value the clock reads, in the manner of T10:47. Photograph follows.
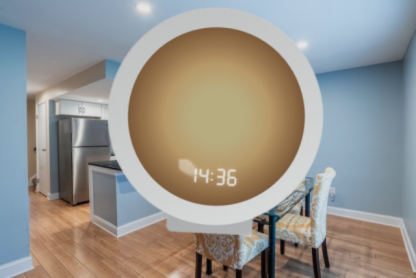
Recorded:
T14:36
